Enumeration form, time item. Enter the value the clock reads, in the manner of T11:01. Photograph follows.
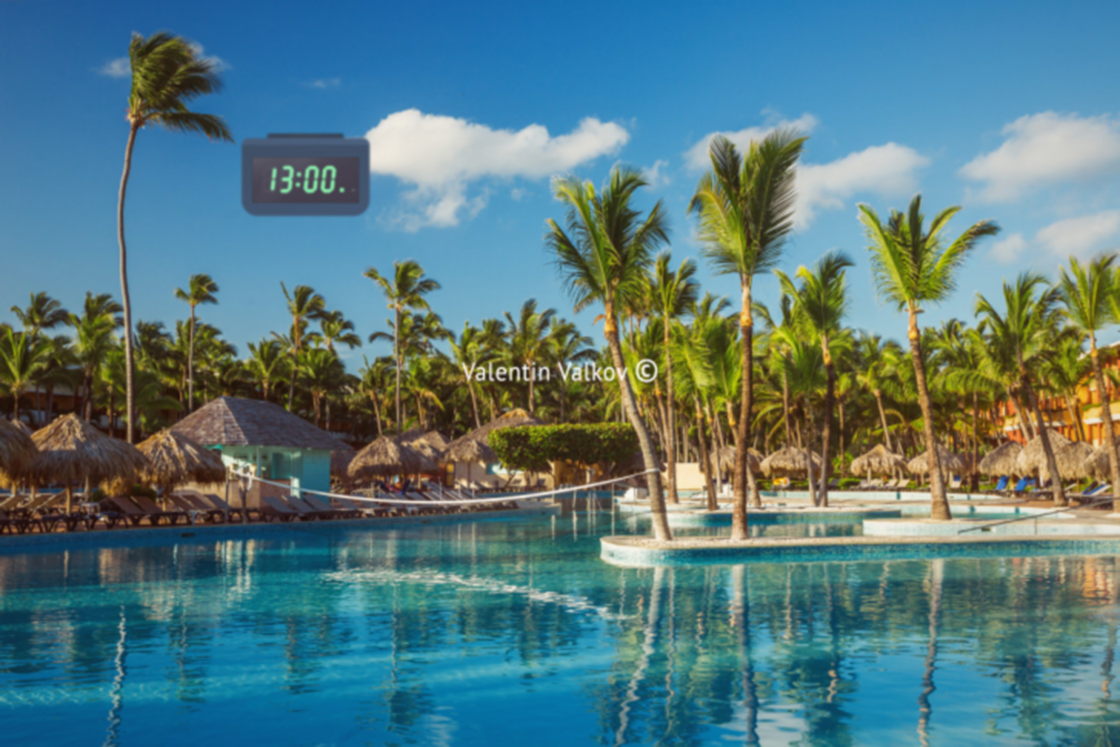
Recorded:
T13:00
